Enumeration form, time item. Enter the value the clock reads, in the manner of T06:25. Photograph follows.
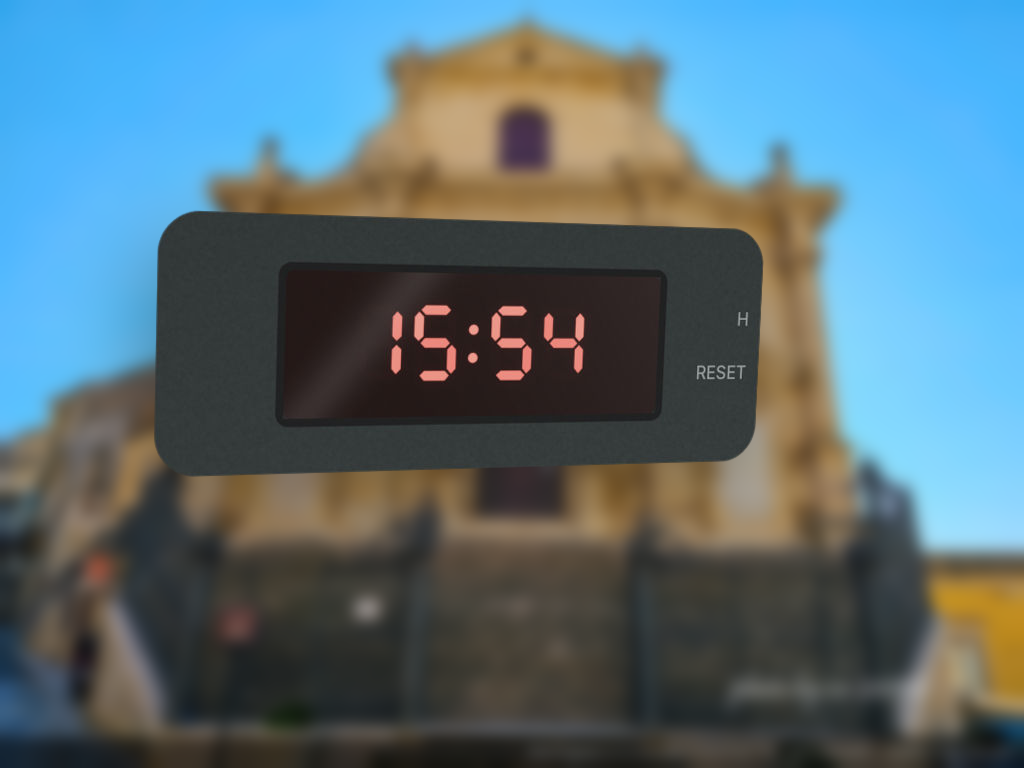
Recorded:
T15:54
